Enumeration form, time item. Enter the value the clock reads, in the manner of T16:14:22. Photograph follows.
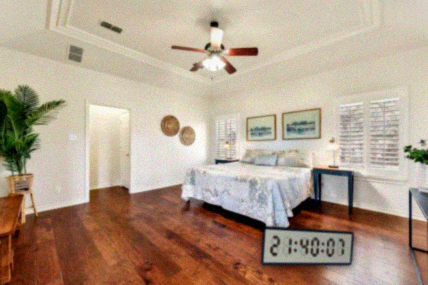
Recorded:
T21:40:07
